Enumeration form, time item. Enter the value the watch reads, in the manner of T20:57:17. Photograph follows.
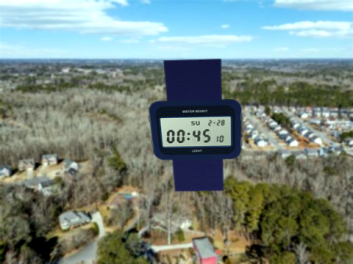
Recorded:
T00:45:10
